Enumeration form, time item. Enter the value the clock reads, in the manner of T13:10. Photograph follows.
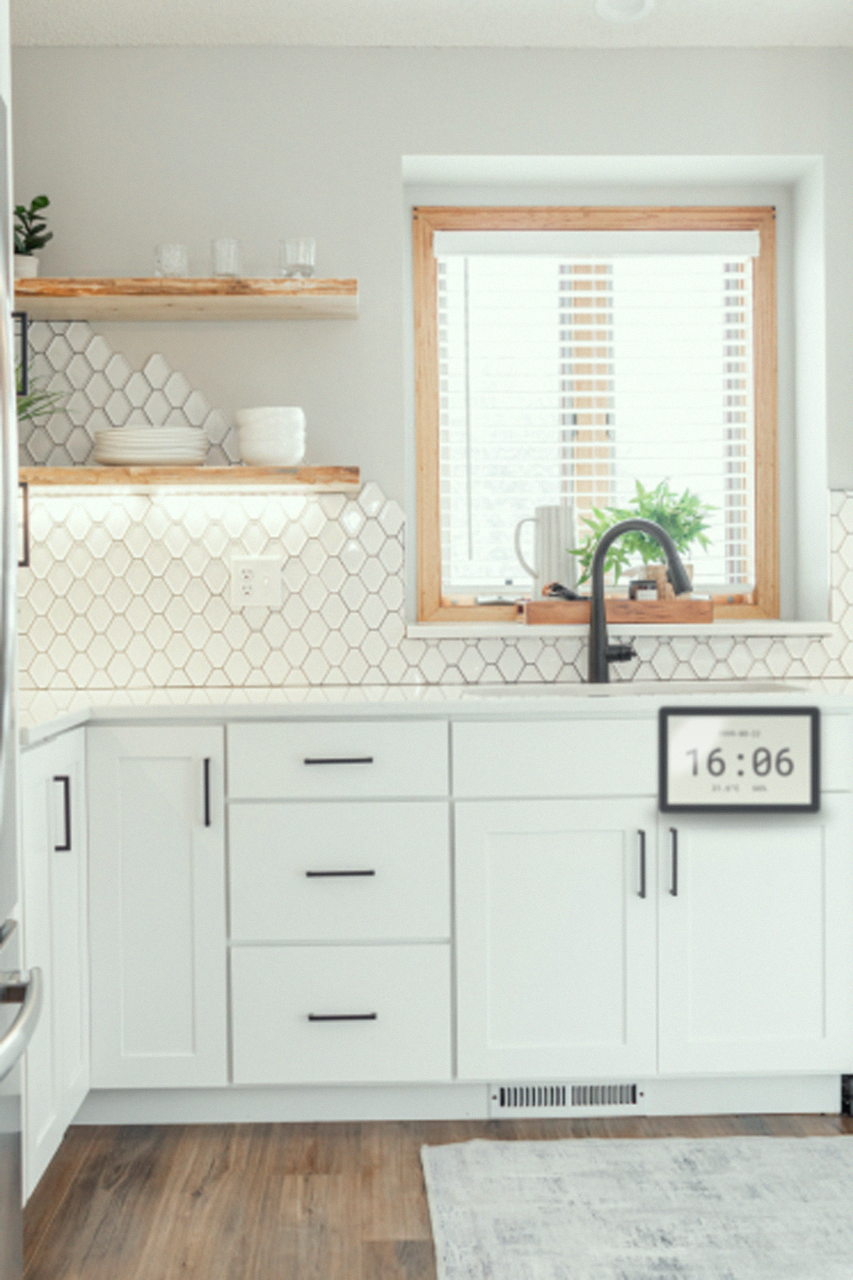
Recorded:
T16:06
